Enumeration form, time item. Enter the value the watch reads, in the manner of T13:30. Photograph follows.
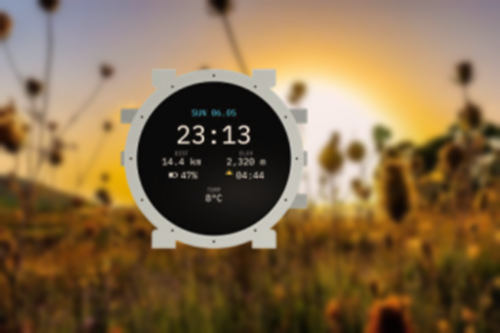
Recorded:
T23:13
